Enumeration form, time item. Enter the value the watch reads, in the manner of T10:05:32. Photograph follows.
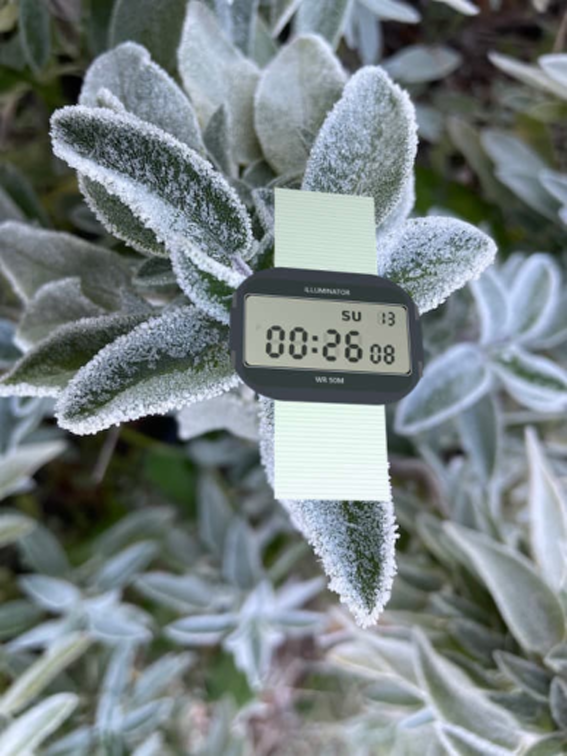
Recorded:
T00:26:08
